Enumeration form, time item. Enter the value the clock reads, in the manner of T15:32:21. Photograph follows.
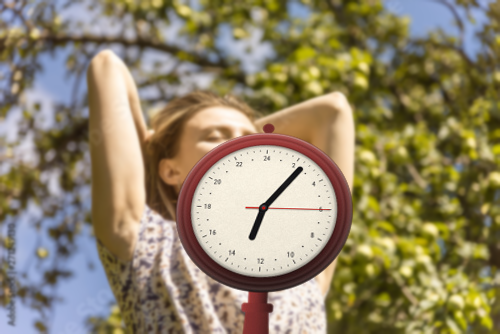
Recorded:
T13:06:15
